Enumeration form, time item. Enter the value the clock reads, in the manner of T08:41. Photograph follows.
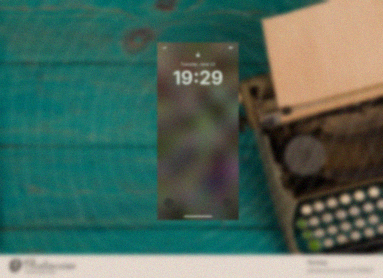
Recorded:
T19:29
